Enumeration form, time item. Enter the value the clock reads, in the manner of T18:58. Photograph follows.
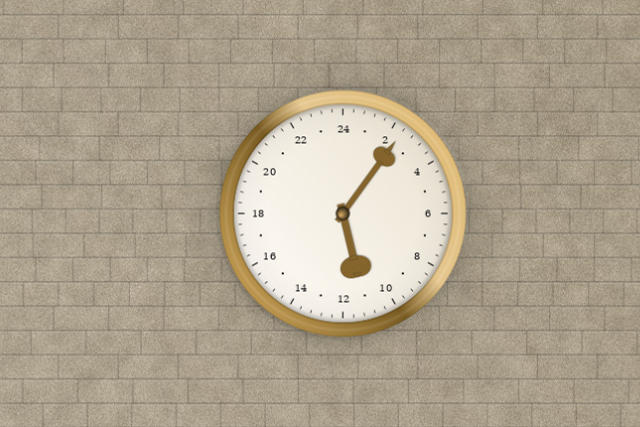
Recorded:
T11:06
